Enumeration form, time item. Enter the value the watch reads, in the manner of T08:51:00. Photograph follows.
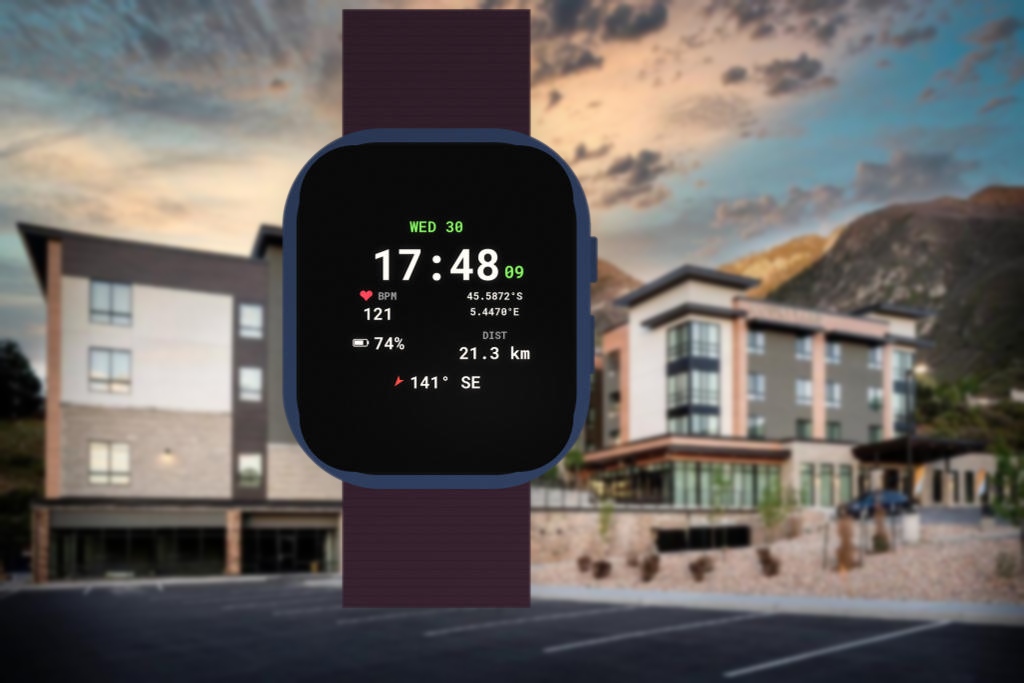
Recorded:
T17:48:09
